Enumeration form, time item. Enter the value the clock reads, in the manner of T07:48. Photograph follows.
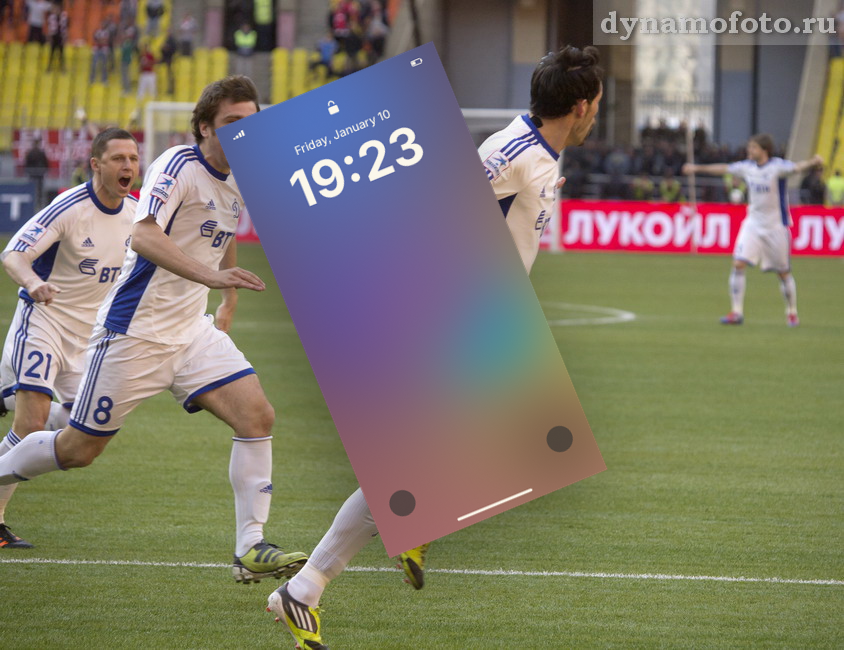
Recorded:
T19:23
